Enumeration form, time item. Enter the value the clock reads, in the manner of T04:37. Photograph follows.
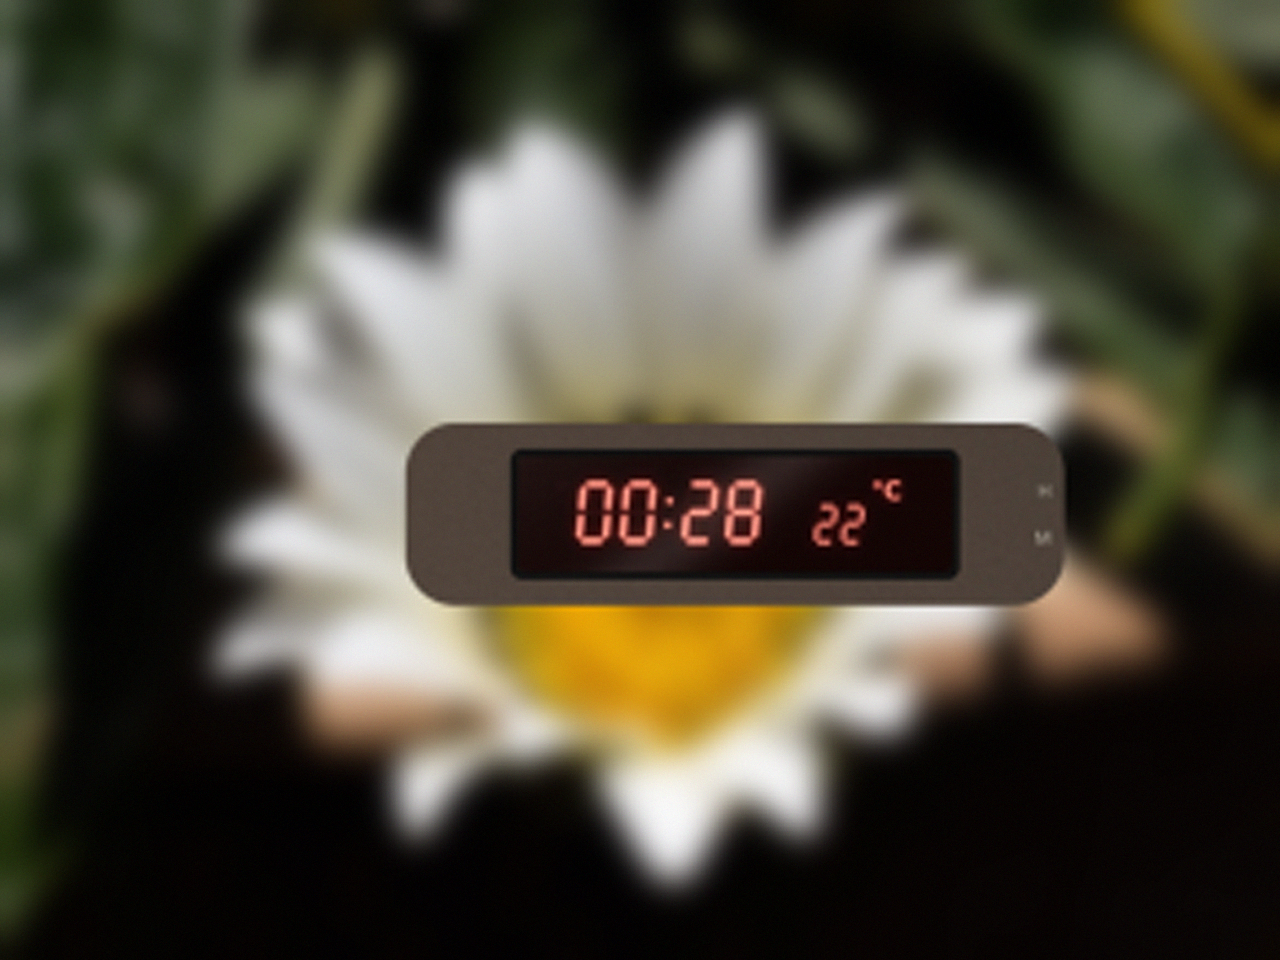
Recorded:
T00:28
